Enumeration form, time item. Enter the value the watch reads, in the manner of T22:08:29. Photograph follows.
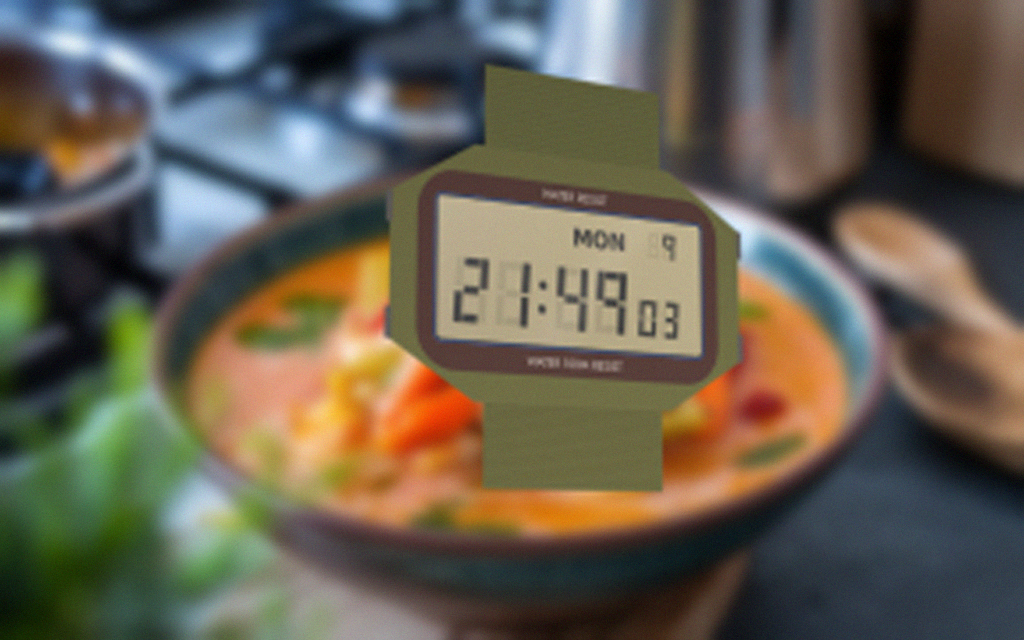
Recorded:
T21:49:03
